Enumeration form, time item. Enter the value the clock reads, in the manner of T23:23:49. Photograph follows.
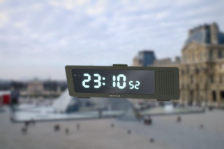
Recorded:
T23:10:52
